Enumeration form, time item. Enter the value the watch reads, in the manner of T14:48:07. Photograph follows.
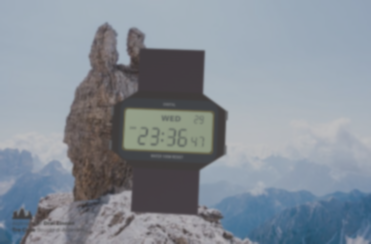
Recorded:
T23:36:47
